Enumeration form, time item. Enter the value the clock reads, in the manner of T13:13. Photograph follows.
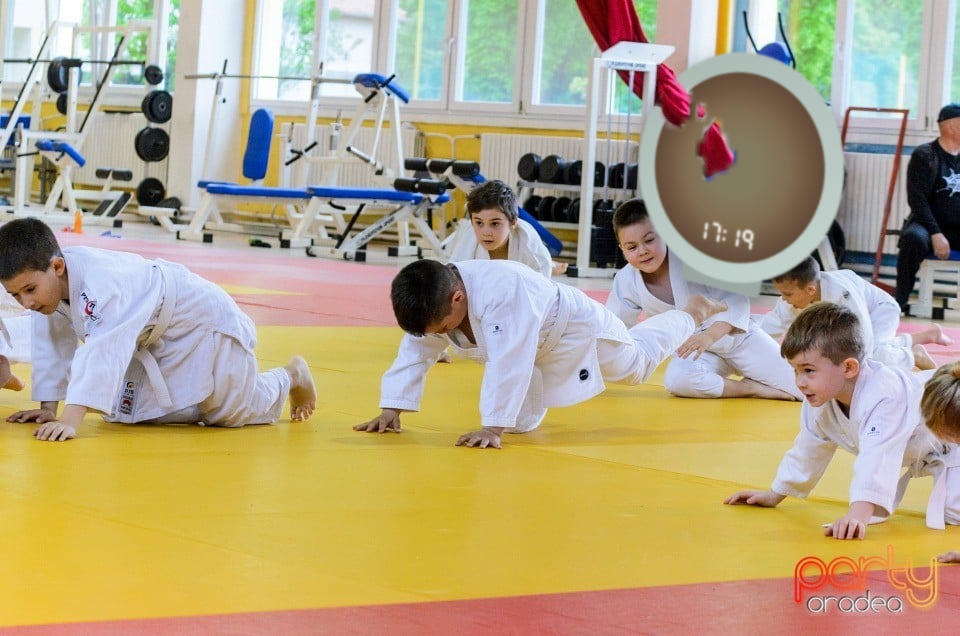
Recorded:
T17:19
